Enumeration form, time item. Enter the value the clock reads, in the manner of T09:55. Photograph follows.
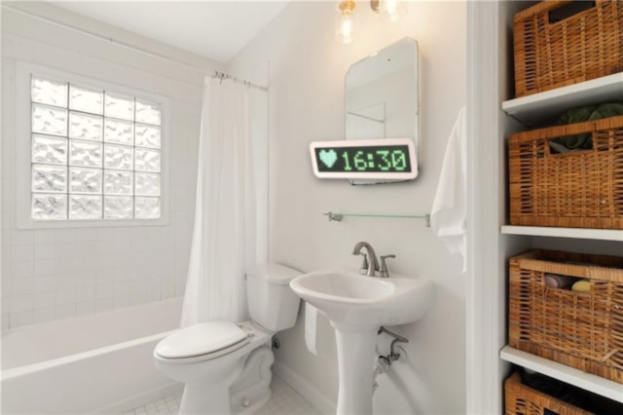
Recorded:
T16:30
